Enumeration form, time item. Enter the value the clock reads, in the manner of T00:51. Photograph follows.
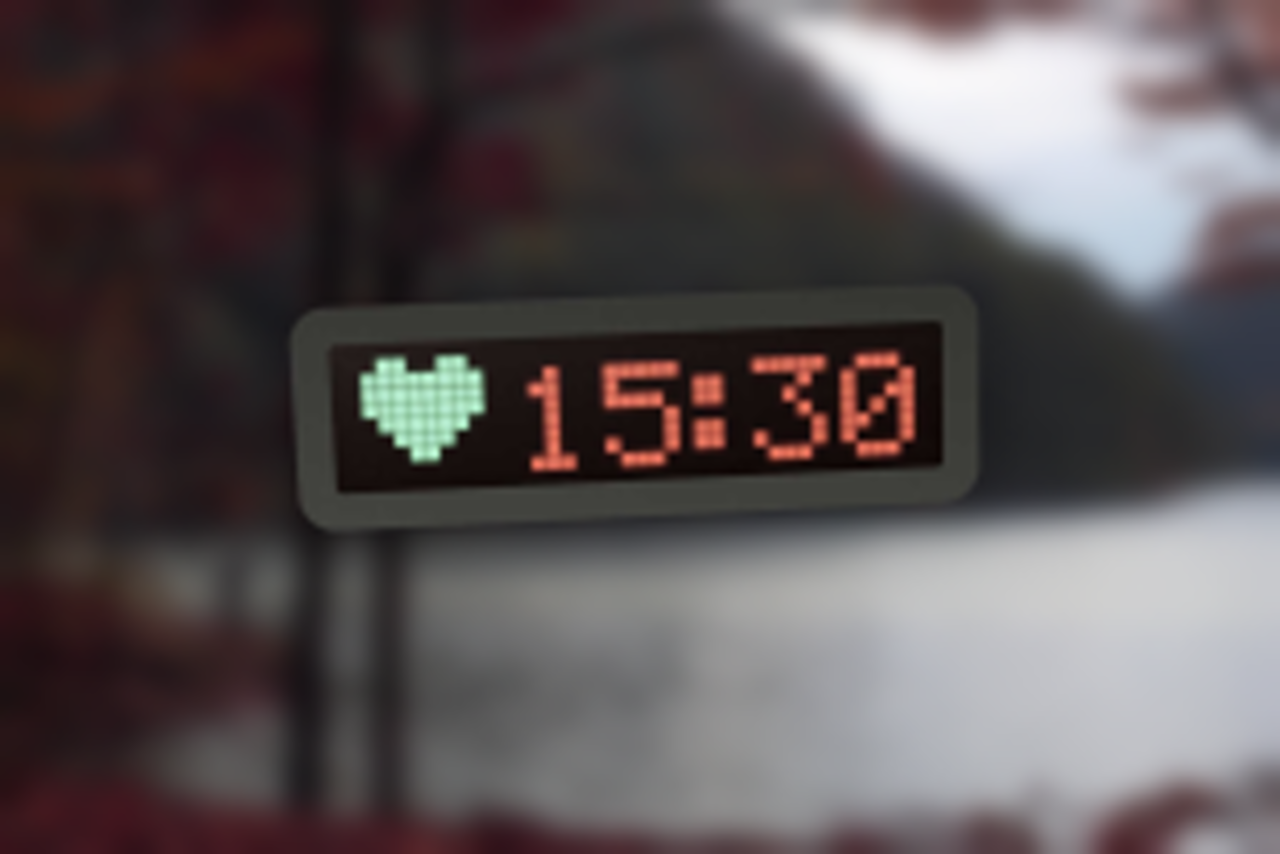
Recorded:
T15:30
